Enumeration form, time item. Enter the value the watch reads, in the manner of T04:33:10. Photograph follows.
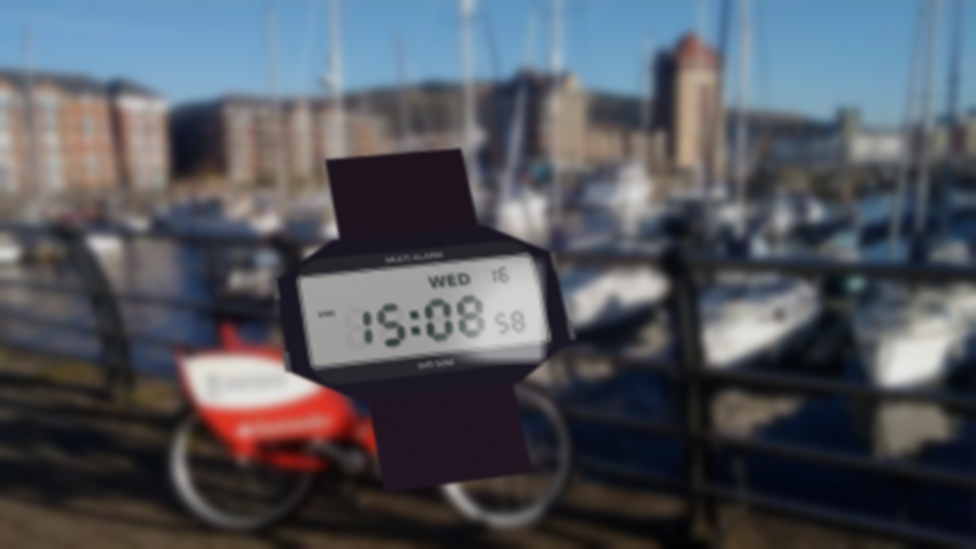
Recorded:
T15:08:58
